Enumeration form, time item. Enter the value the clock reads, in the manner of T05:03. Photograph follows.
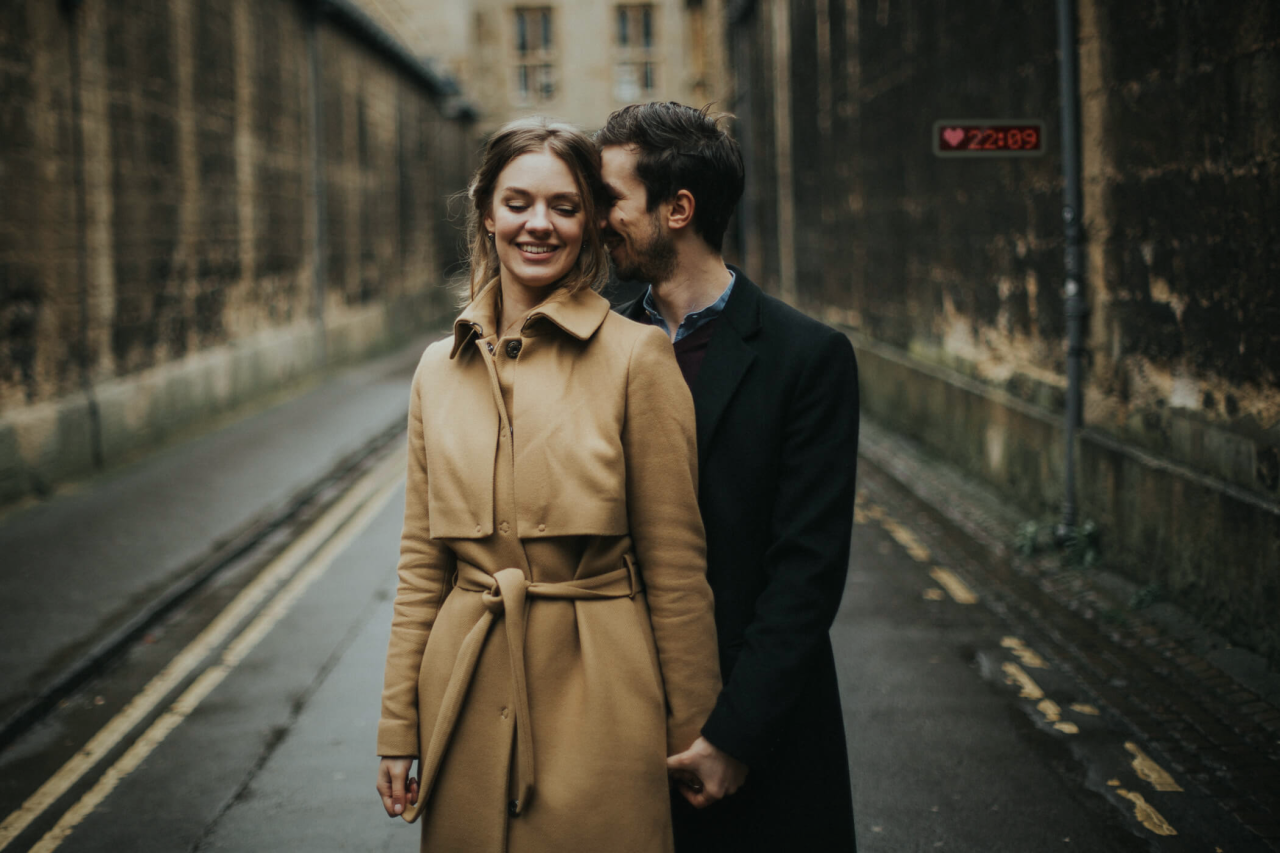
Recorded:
T22:09
